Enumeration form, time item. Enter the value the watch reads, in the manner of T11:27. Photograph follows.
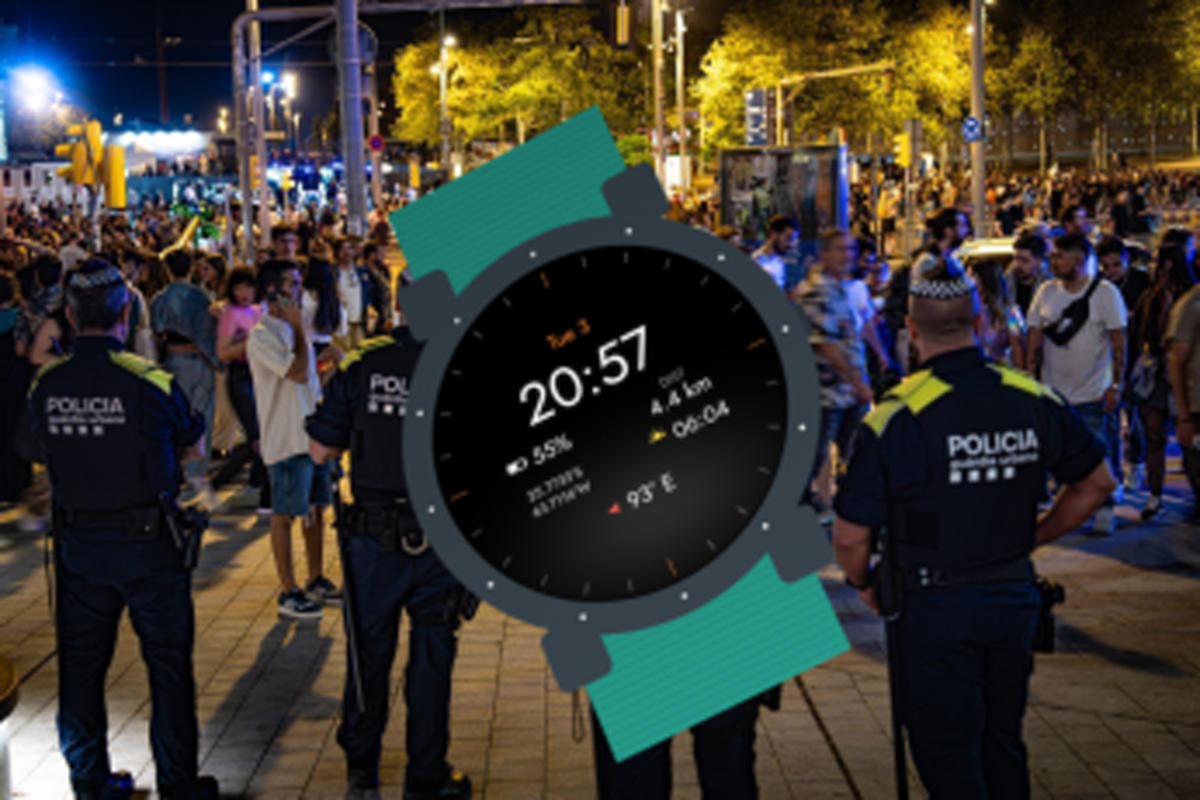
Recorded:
T20:57
